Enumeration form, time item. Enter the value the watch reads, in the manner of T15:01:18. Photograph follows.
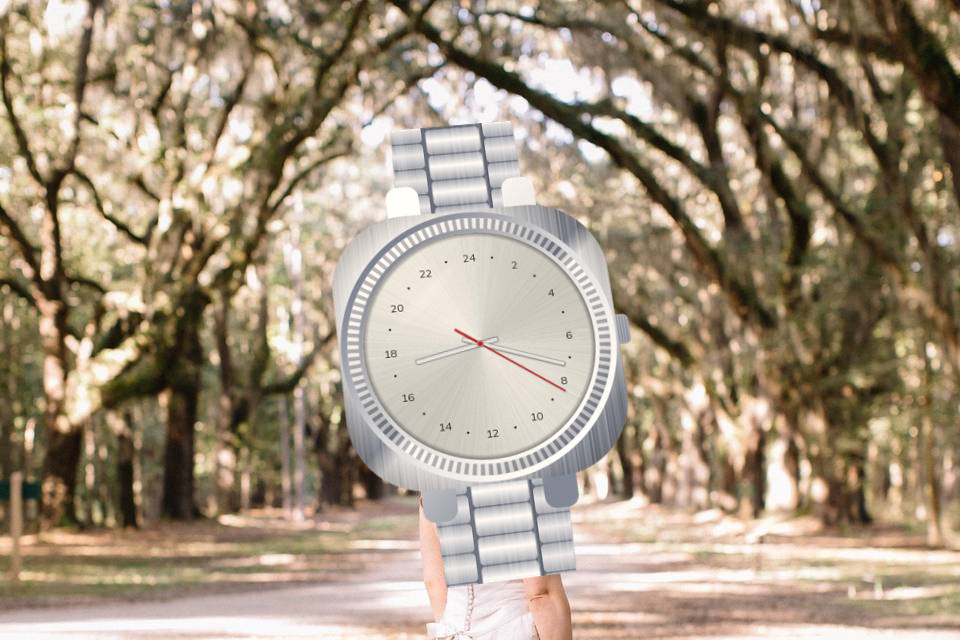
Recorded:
T17:18:21
